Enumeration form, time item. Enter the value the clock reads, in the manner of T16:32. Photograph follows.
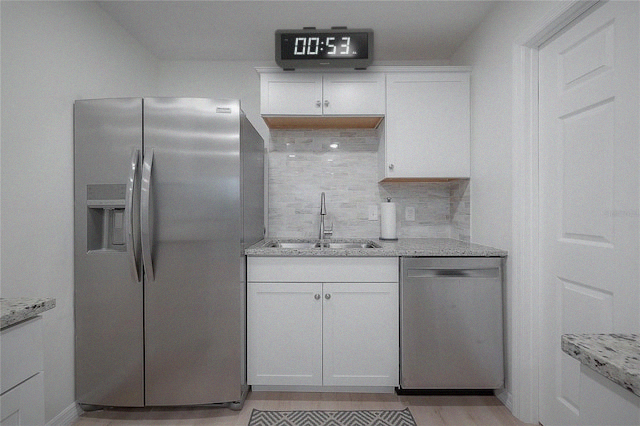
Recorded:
T00:53
